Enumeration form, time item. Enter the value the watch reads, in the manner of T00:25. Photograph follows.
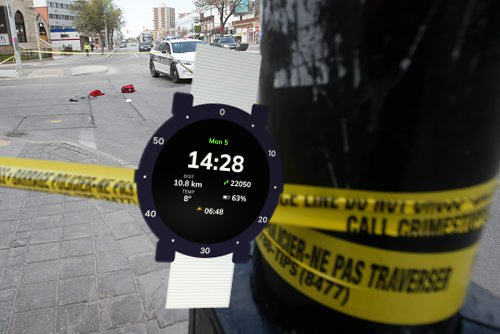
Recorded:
T14:28
